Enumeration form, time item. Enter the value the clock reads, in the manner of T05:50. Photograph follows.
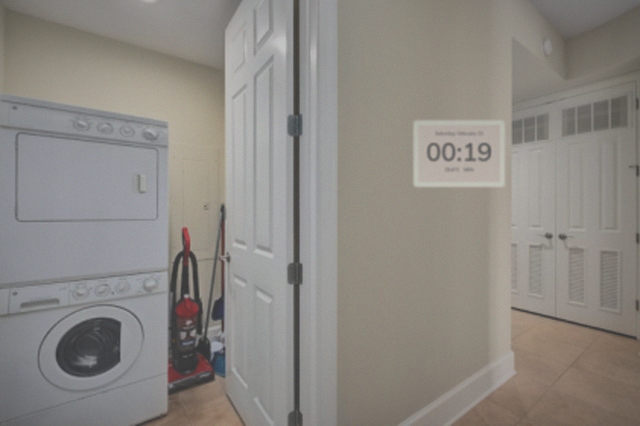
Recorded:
T00:19
